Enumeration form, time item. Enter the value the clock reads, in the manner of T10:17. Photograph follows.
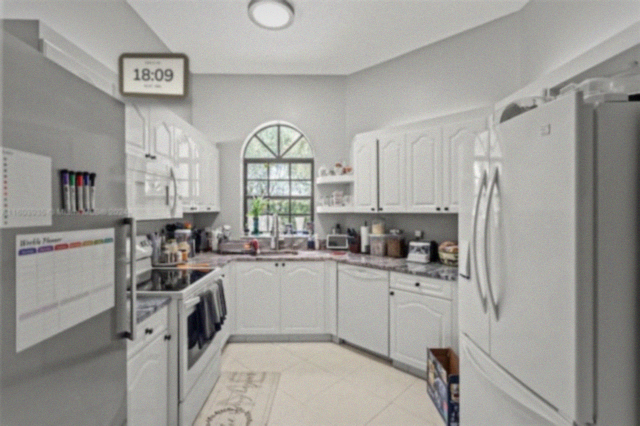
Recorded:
T18:09
